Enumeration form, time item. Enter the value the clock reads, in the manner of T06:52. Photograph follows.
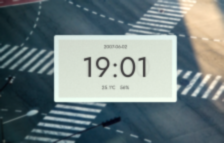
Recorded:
T19:01
